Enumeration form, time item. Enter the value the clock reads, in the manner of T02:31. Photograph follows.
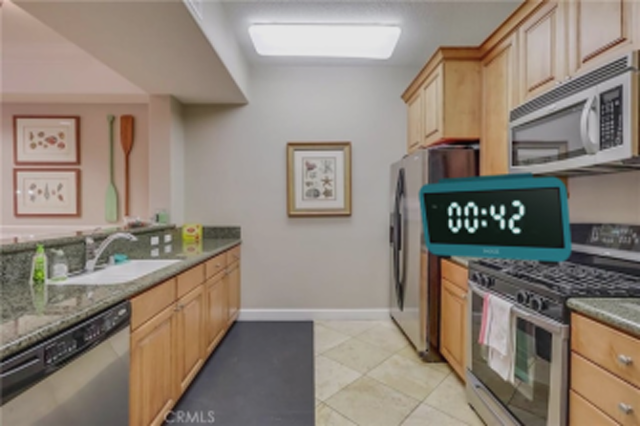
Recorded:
T00:42
